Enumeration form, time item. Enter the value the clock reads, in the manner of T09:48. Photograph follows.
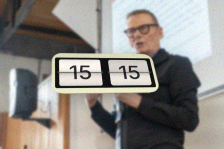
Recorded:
T15:15
